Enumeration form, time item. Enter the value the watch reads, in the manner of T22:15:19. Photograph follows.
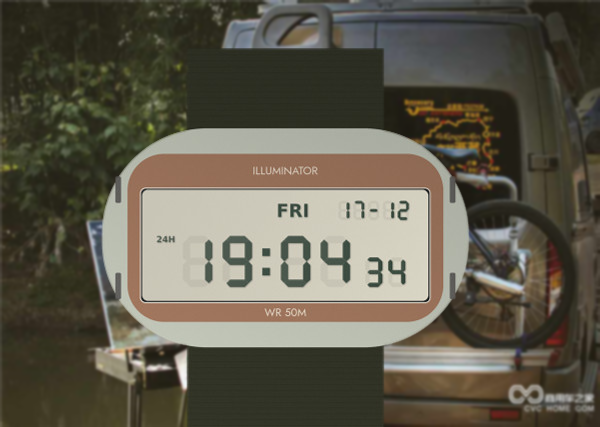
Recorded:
T19:04:34
